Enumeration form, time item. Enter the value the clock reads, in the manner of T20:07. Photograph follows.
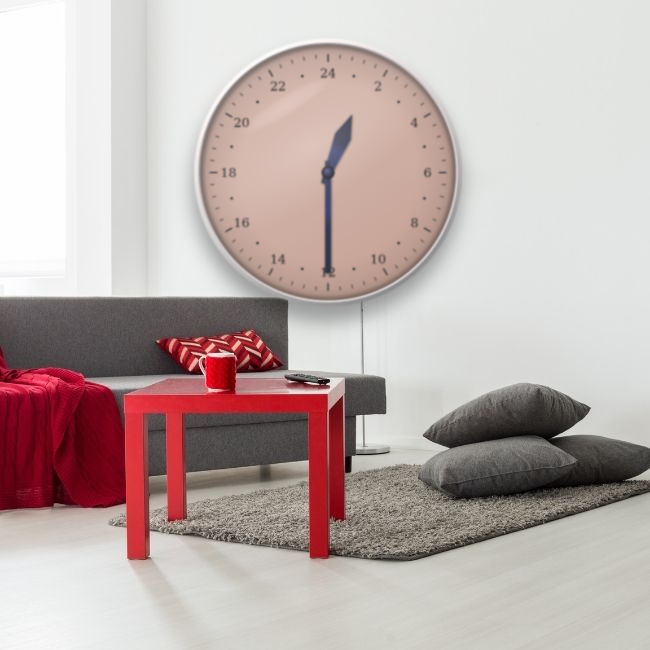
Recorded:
T01:30
